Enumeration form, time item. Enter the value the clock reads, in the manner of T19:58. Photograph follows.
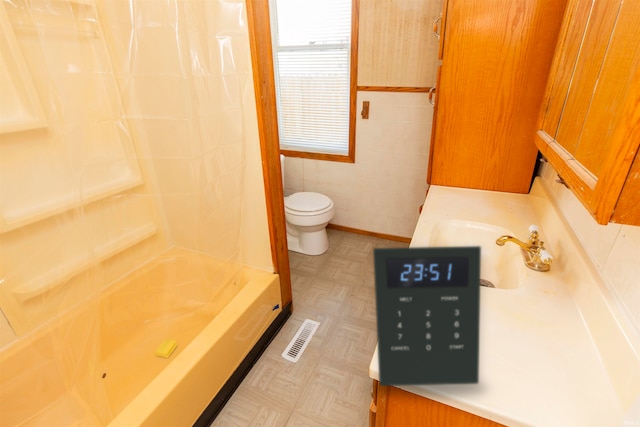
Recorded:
T23:51
